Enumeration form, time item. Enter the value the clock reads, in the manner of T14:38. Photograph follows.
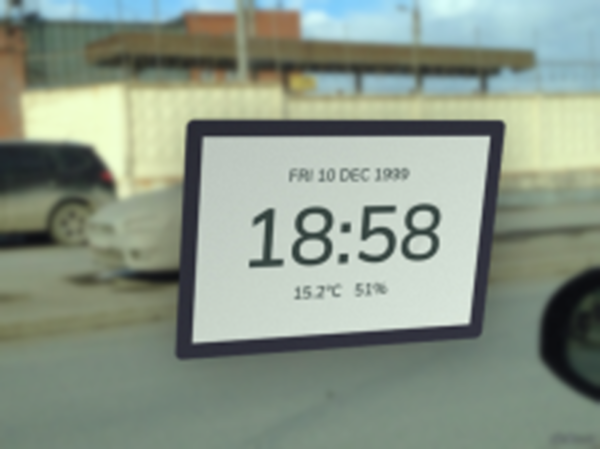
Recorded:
T18:58
